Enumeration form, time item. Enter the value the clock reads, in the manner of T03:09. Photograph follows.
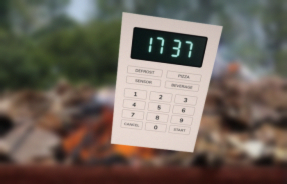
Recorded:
T17:37
